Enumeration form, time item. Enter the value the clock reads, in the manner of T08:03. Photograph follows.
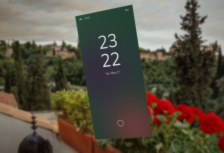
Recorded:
T23:22
